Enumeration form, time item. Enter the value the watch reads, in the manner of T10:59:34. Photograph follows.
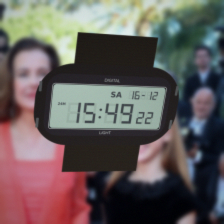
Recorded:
T15:49:22
